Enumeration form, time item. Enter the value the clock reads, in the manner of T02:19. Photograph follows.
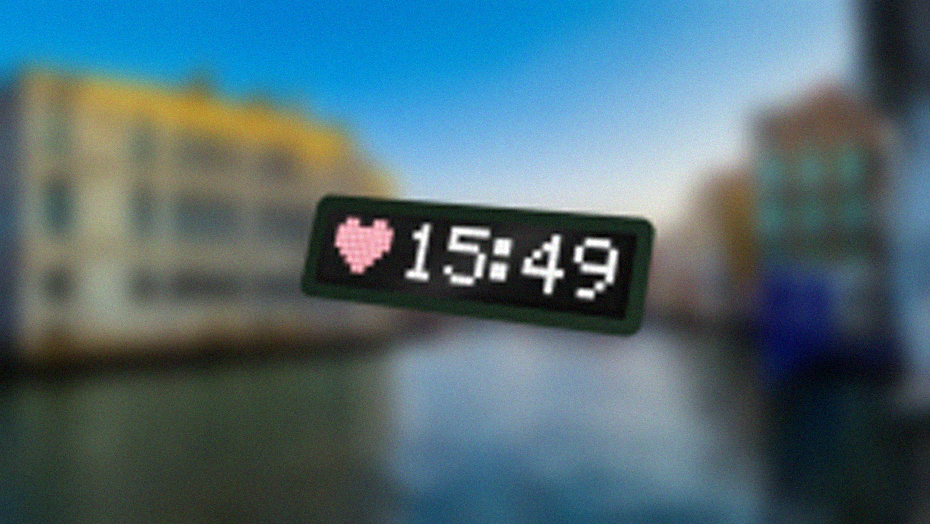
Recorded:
T15:49
